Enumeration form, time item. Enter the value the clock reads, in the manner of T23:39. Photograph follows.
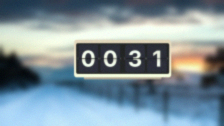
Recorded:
T00:31
